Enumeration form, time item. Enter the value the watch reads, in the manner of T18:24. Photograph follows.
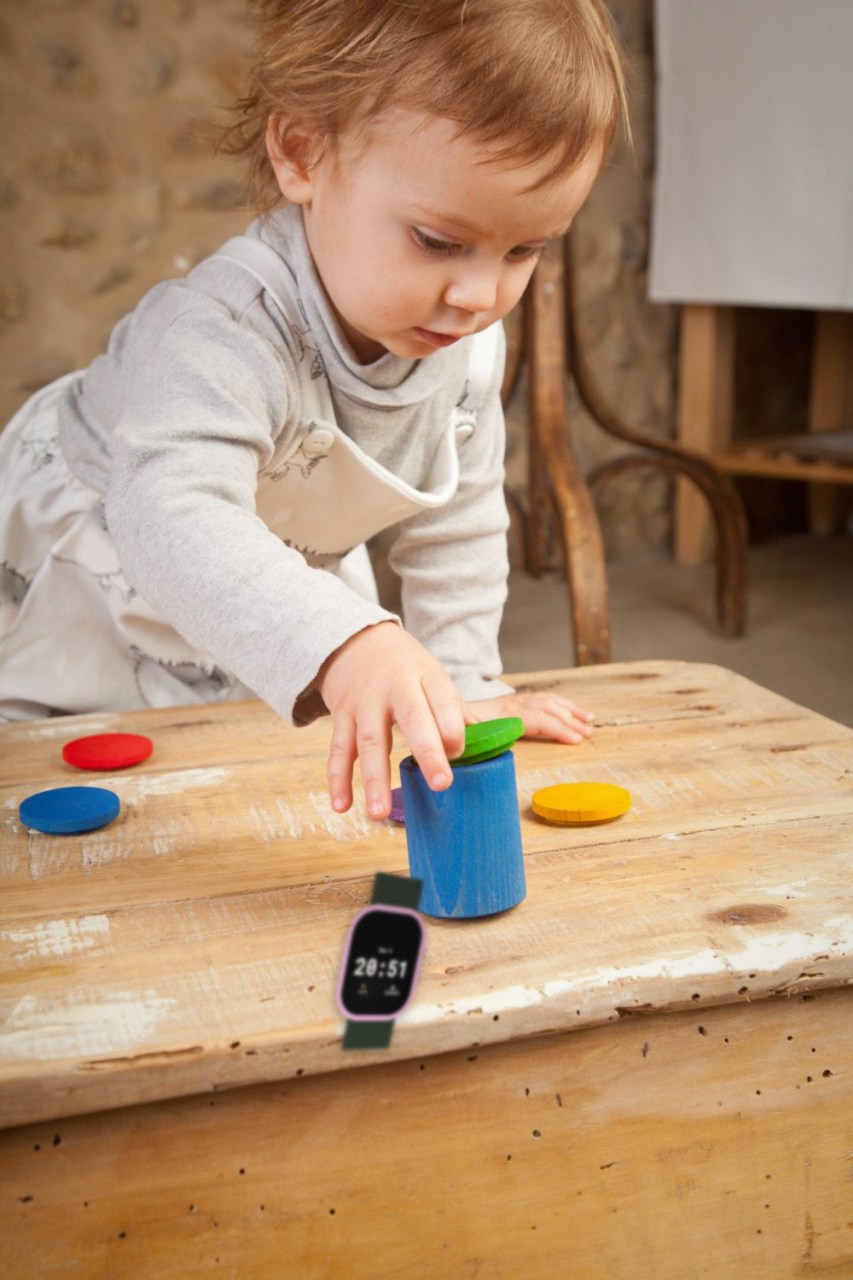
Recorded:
T20:51
